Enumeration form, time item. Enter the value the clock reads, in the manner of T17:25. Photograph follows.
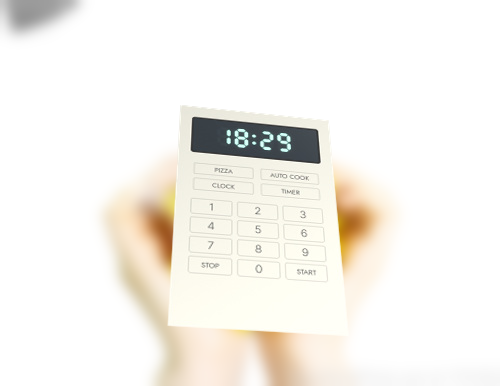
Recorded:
T18:29
